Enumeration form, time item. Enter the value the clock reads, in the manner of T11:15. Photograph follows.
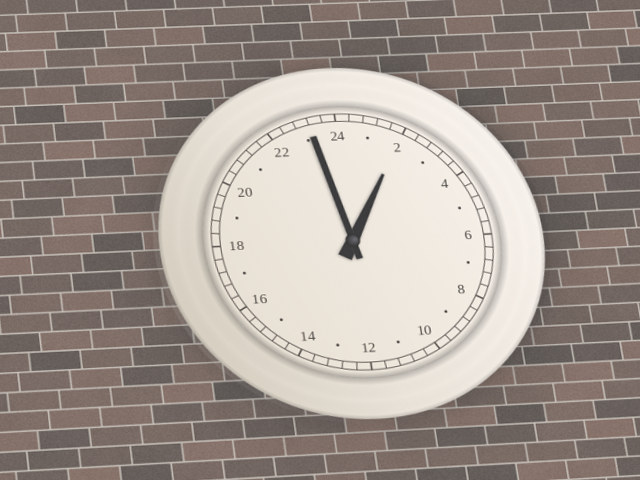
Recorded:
T01:58
